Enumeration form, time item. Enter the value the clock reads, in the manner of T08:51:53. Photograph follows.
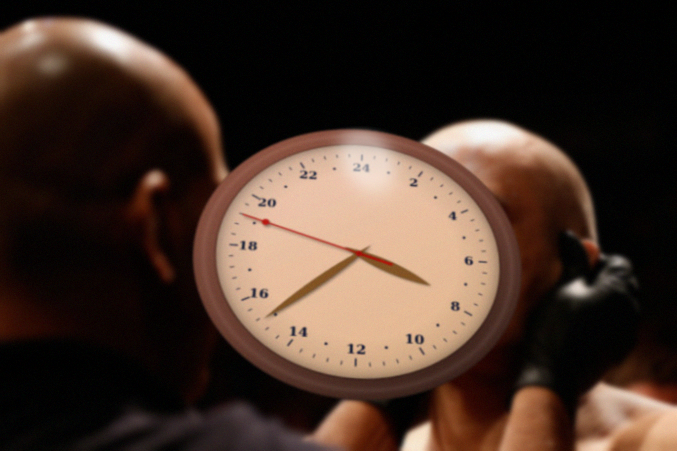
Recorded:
T07:37:48
